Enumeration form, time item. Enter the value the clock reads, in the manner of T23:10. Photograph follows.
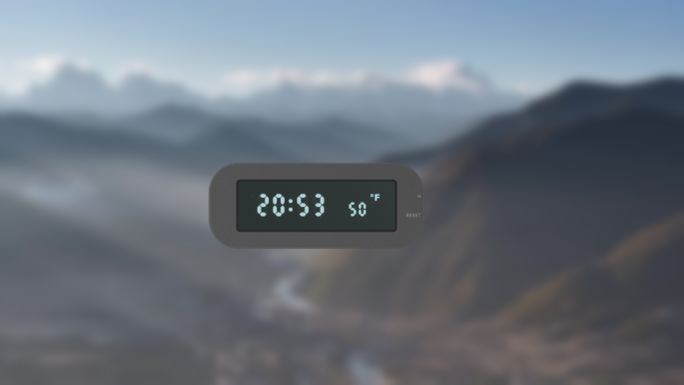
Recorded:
T20:53
